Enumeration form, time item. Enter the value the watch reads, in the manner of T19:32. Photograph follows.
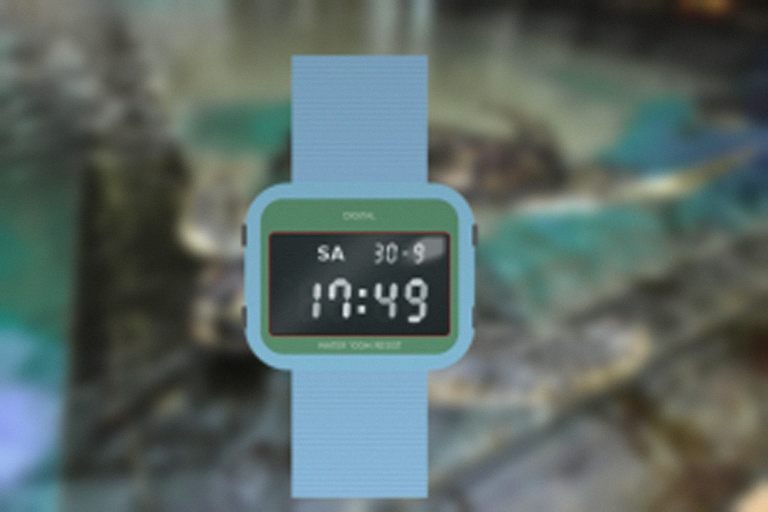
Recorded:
T17:49
